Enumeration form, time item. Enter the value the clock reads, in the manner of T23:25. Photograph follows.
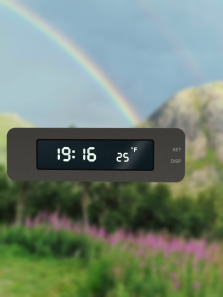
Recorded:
T19:16
